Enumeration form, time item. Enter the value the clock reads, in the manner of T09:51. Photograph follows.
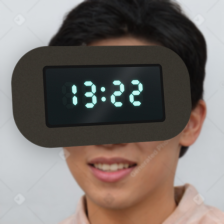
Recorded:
T13:22
